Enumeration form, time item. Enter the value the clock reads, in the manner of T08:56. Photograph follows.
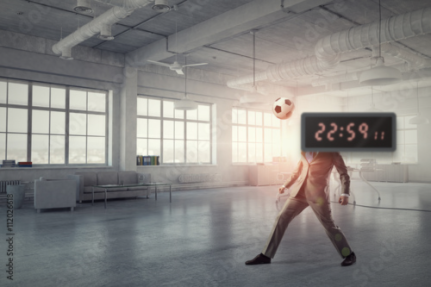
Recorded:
T22:59
